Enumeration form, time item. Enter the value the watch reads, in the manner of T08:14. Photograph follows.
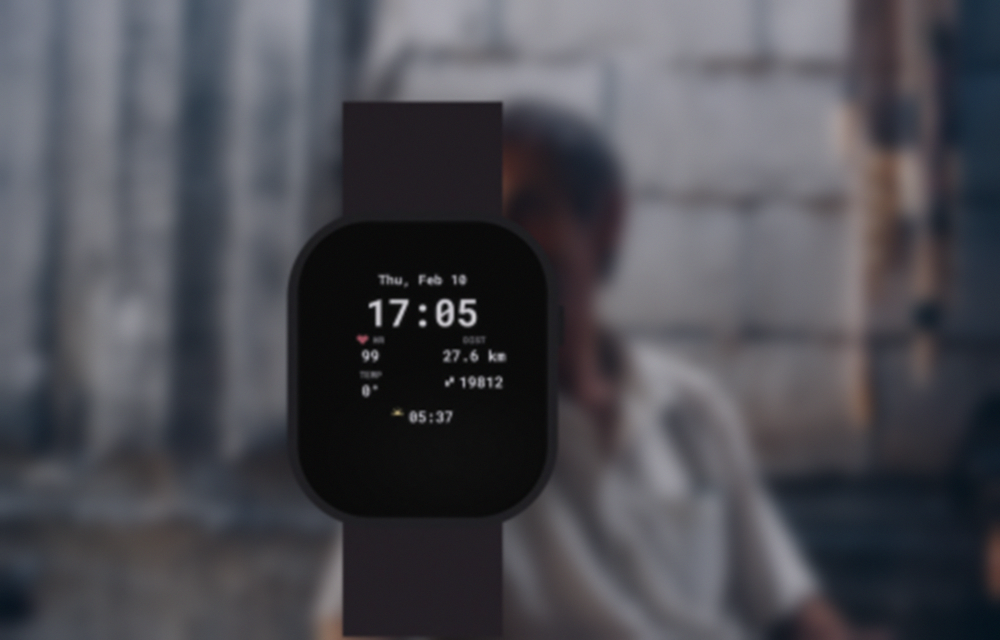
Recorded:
T17:05
